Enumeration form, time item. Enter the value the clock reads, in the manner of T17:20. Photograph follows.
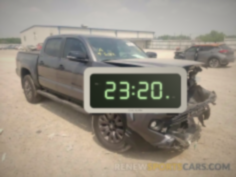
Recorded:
T23:20
